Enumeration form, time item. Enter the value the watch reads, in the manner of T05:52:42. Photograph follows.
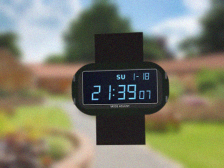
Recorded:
T21:39:07
